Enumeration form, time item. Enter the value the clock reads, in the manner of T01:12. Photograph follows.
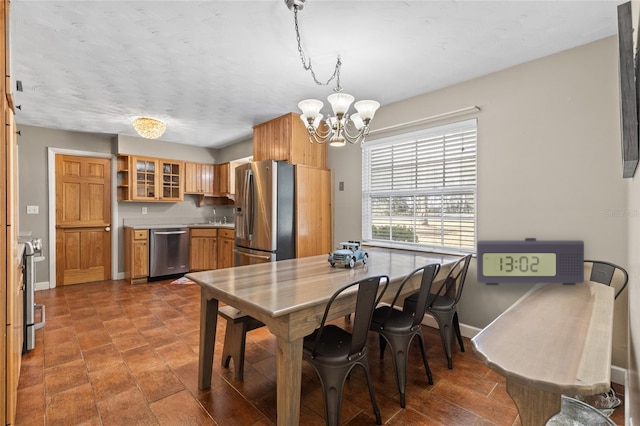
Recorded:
T13:02
